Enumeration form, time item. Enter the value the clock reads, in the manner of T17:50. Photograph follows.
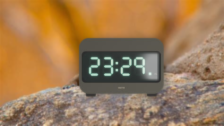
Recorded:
T23:29
